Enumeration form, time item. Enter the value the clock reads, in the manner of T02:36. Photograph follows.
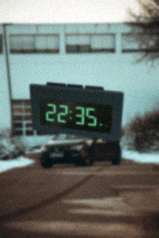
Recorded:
T22:35
